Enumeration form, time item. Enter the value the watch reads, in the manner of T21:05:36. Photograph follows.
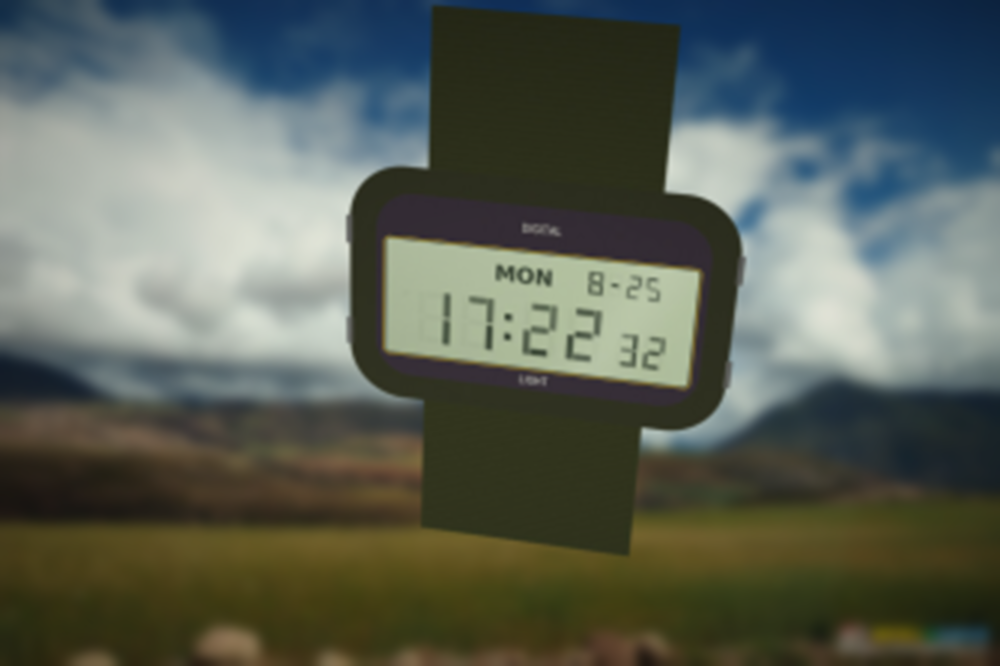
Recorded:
T17:22:32
